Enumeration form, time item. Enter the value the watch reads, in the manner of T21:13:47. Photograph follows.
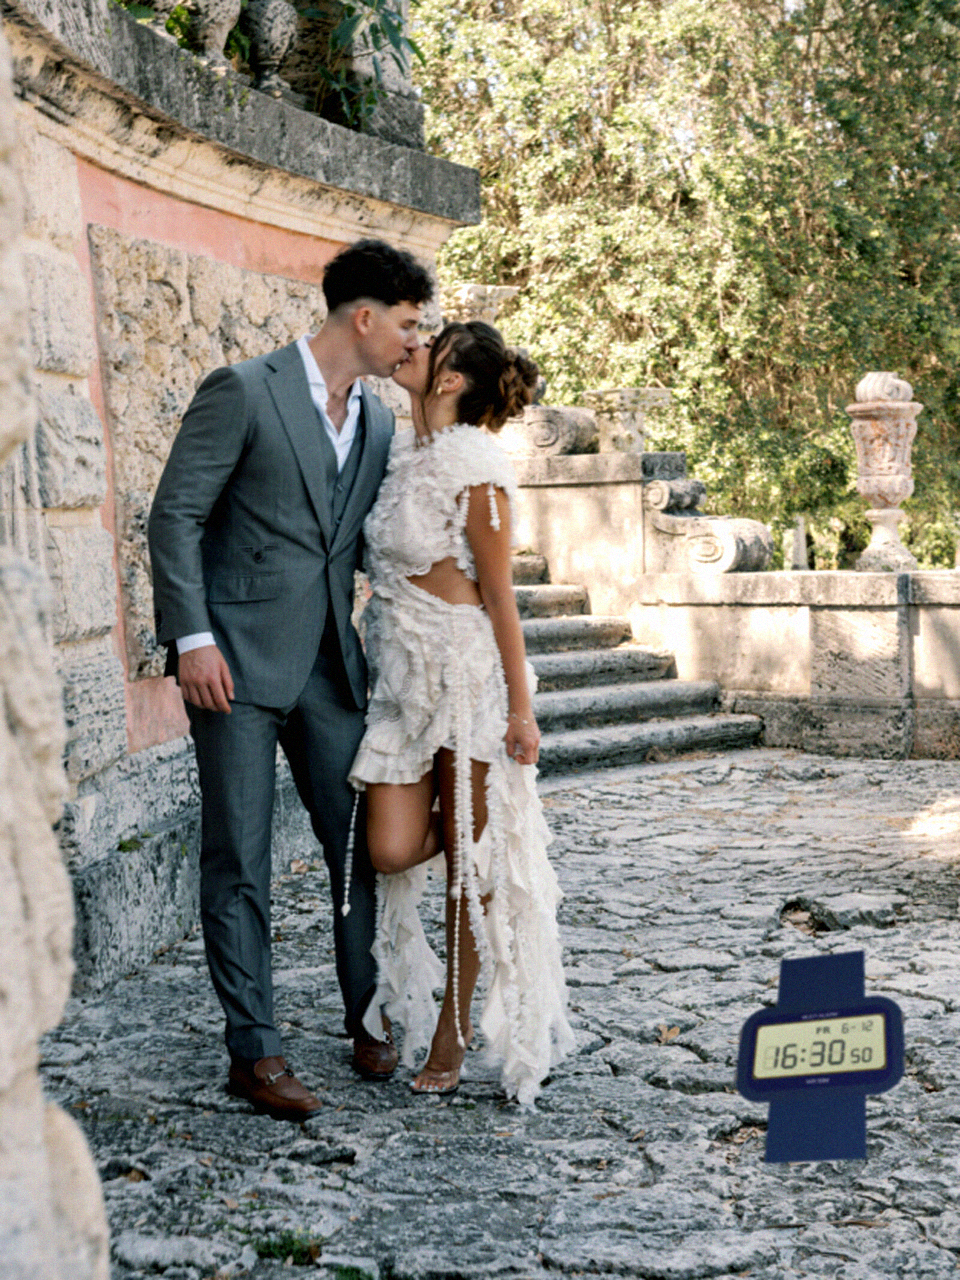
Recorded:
T16:30:50
